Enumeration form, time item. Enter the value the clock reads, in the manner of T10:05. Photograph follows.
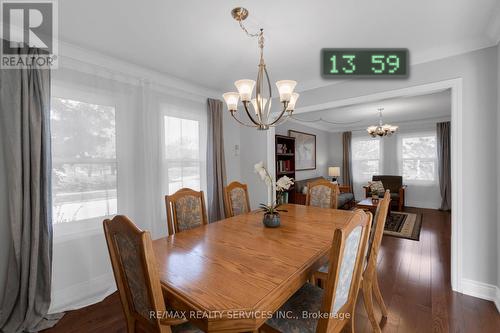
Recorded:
T13:59
